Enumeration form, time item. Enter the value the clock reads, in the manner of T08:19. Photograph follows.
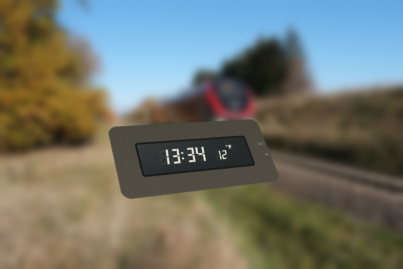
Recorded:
T13:34
